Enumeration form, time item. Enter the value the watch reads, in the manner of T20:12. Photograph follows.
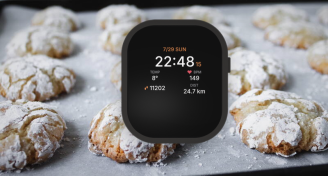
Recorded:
T22:48
